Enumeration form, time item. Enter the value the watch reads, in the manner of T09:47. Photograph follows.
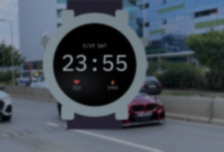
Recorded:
T23:55
